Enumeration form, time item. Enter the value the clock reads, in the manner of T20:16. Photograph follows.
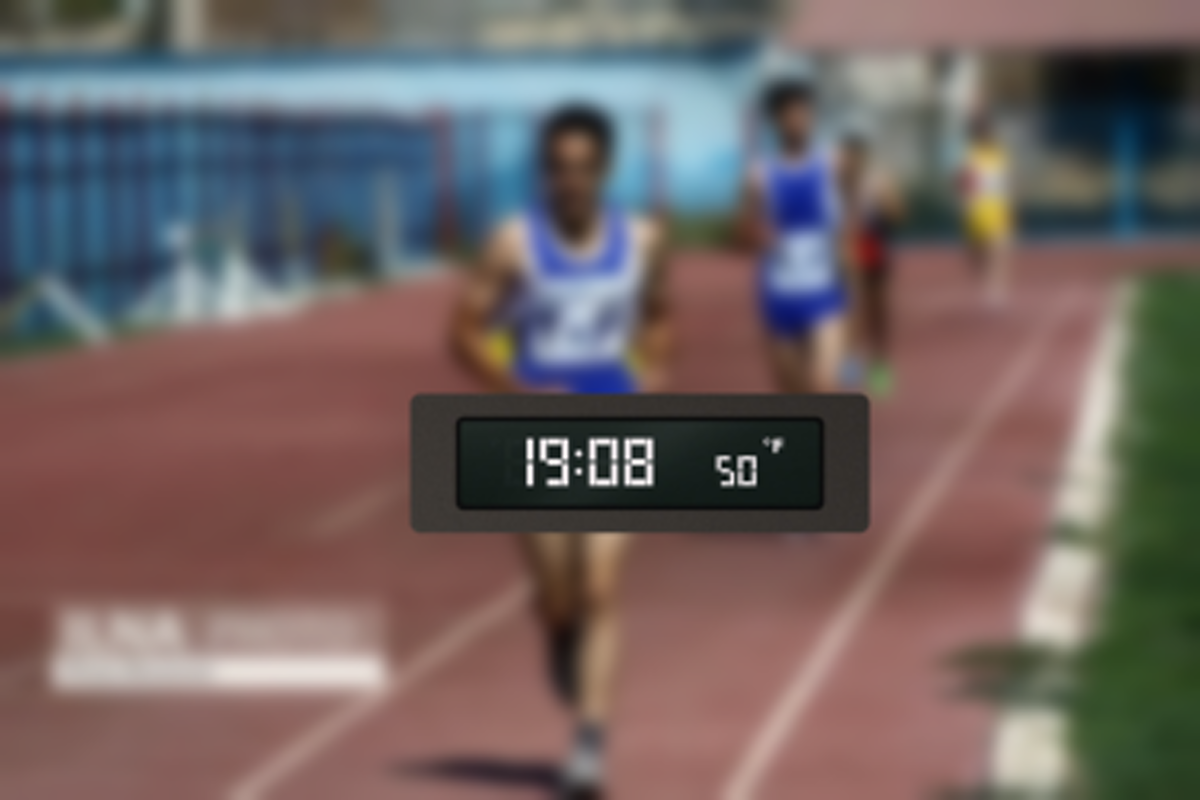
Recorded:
T19:08
